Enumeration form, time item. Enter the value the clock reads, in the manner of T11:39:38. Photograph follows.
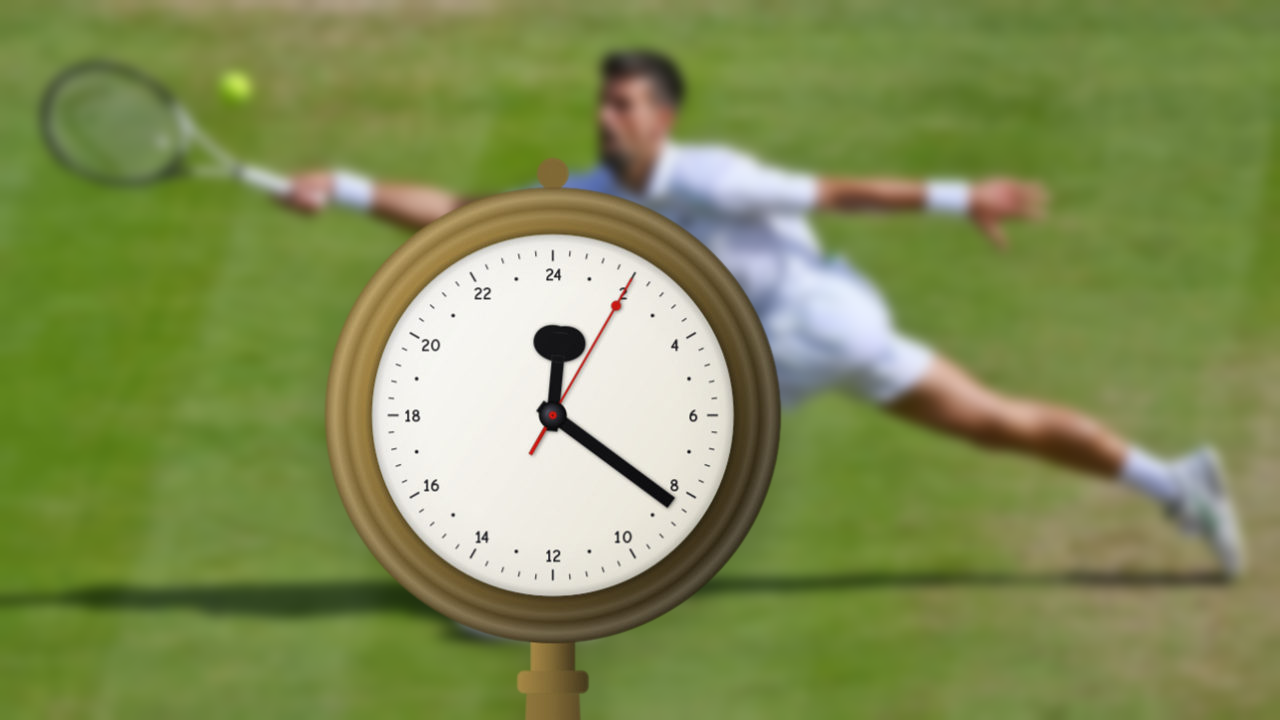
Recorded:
T00:21:05
